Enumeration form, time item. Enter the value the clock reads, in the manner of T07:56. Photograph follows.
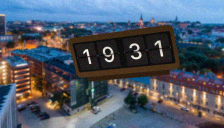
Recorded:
T19:31
